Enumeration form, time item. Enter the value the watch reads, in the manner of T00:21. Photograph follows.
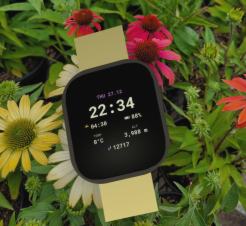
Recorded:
T22:34
